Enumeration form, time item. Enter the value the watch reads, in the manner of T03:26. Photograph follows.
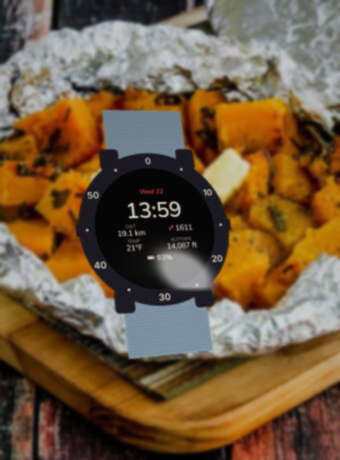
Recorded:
T13:59
